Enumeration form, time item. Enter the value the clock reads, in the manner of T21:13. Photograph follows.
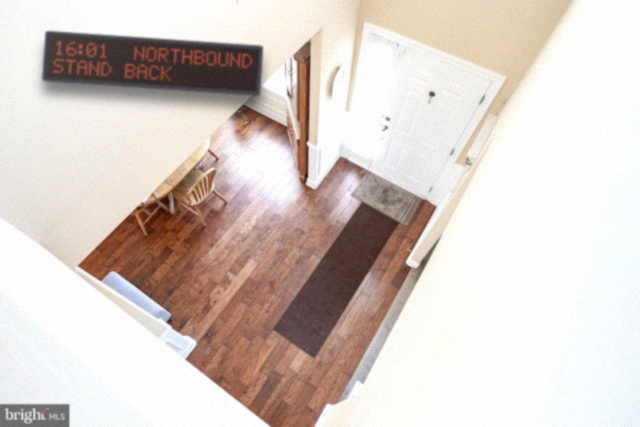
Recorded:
T16:01
